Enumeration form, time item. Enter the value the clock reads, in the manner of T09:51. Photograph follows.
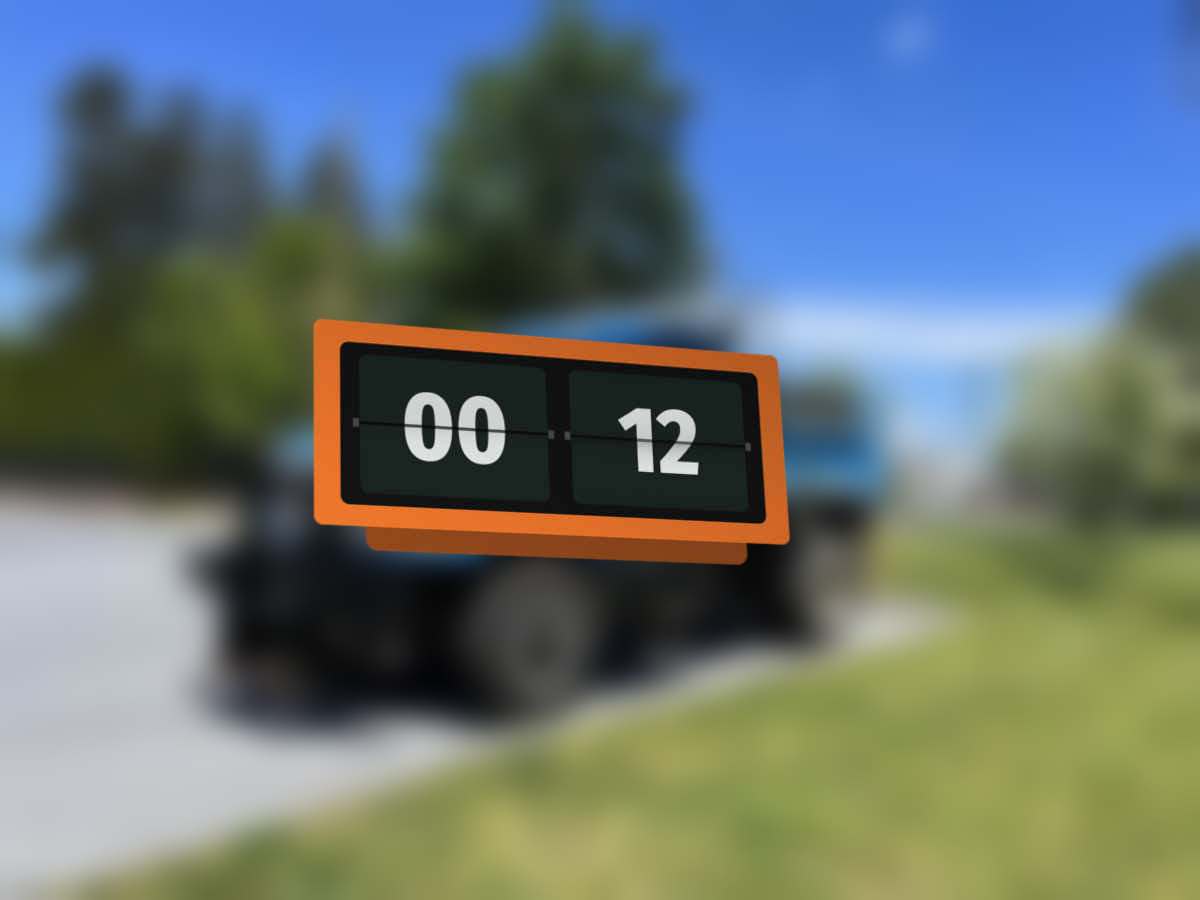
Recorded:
T00:12
